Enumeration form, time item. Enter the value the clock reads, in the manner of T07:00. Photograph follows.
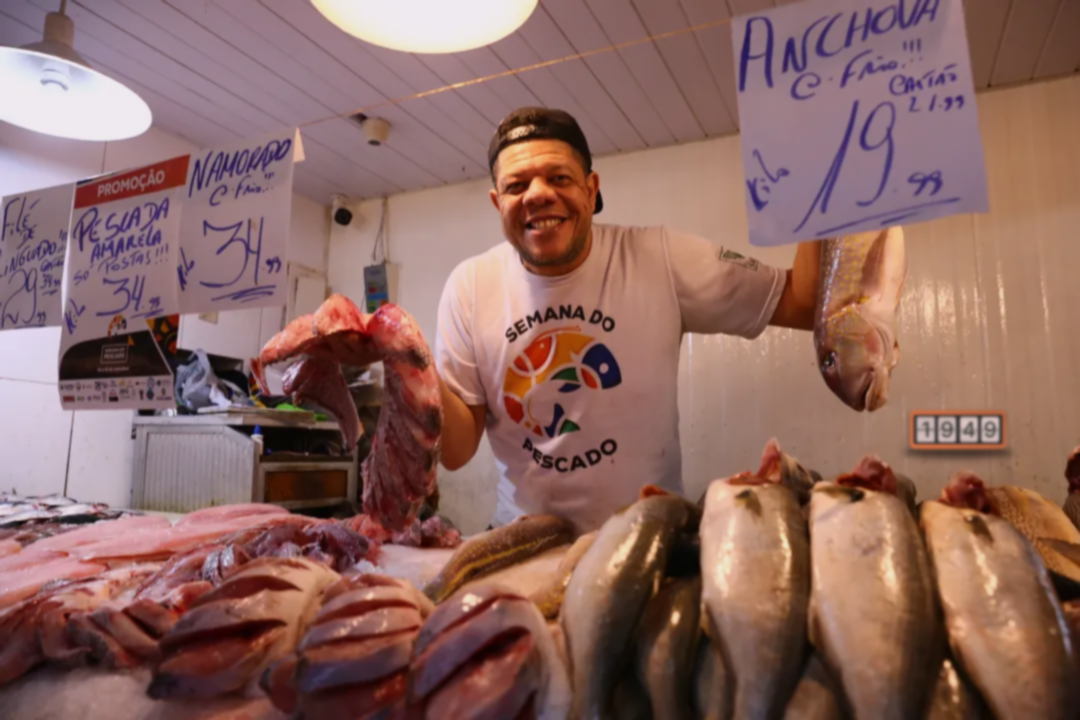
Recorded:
T19:49
